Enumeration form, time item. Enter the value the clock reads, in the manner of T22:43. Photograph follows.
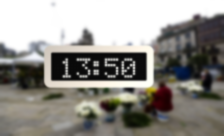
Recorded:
T13:50
